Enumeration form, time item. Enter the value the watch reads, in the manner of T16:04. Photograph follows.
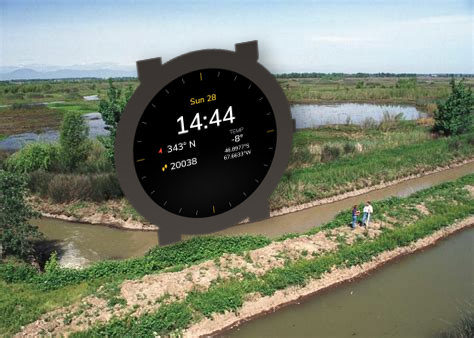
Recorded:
T14:44
